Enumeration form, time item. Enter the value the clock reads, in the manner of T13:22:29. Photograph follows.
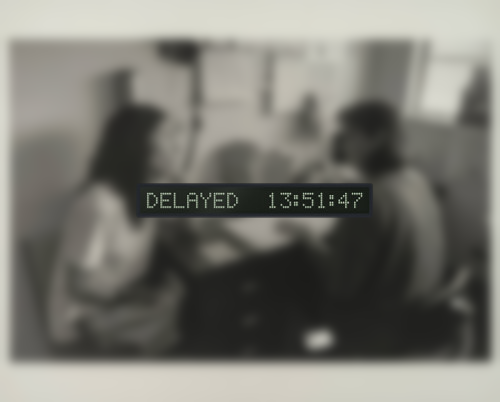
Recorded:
T13:51:47
